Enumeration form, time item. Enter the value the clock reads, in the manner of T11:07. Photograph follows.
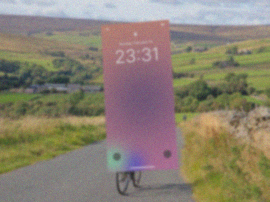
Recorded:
T23:31
